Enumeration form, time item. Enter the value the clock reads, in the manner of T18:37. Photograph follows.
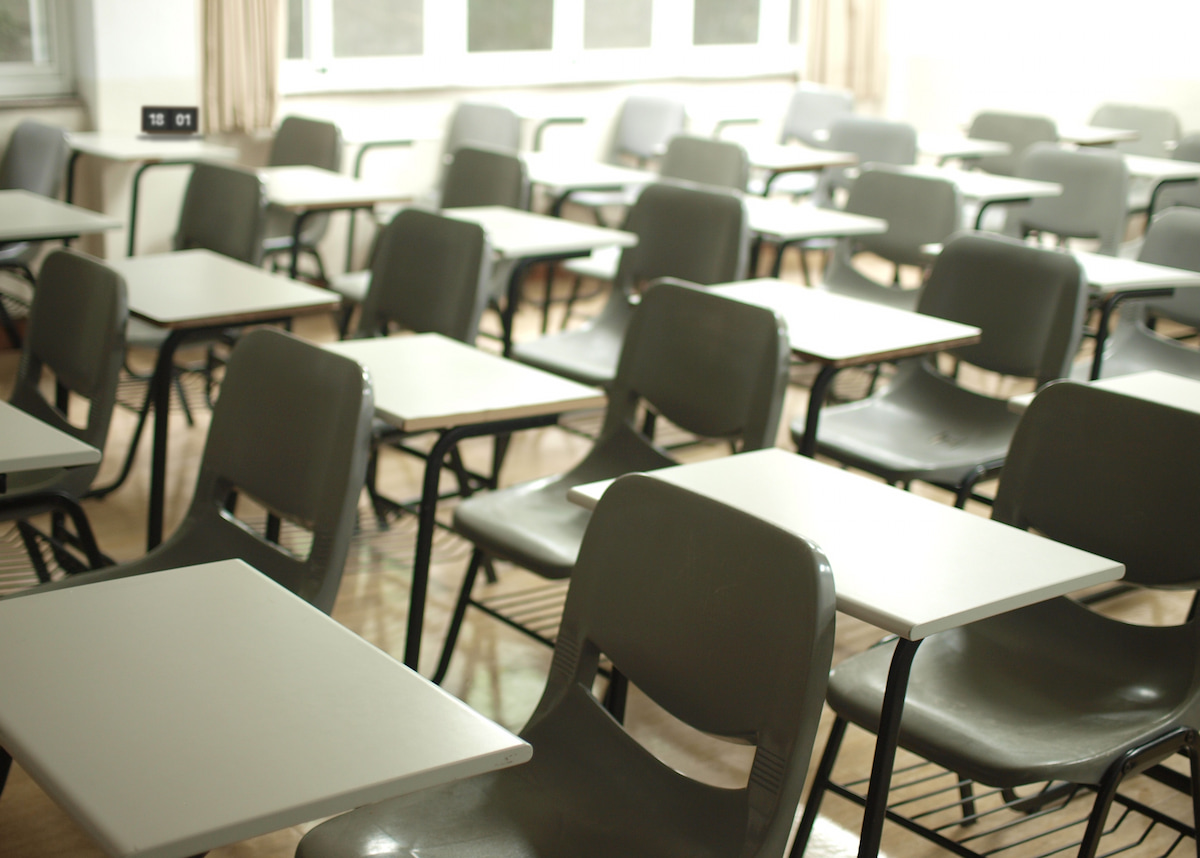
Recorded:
T18:01
